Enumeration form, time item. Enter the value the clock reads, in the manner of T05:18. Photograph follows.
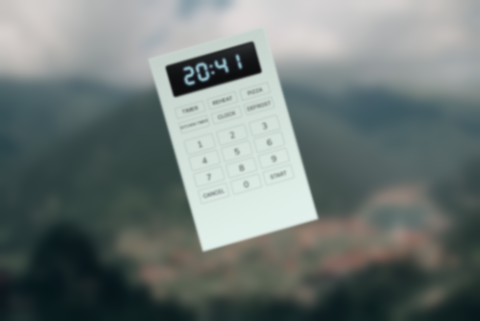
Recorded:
T20:41
